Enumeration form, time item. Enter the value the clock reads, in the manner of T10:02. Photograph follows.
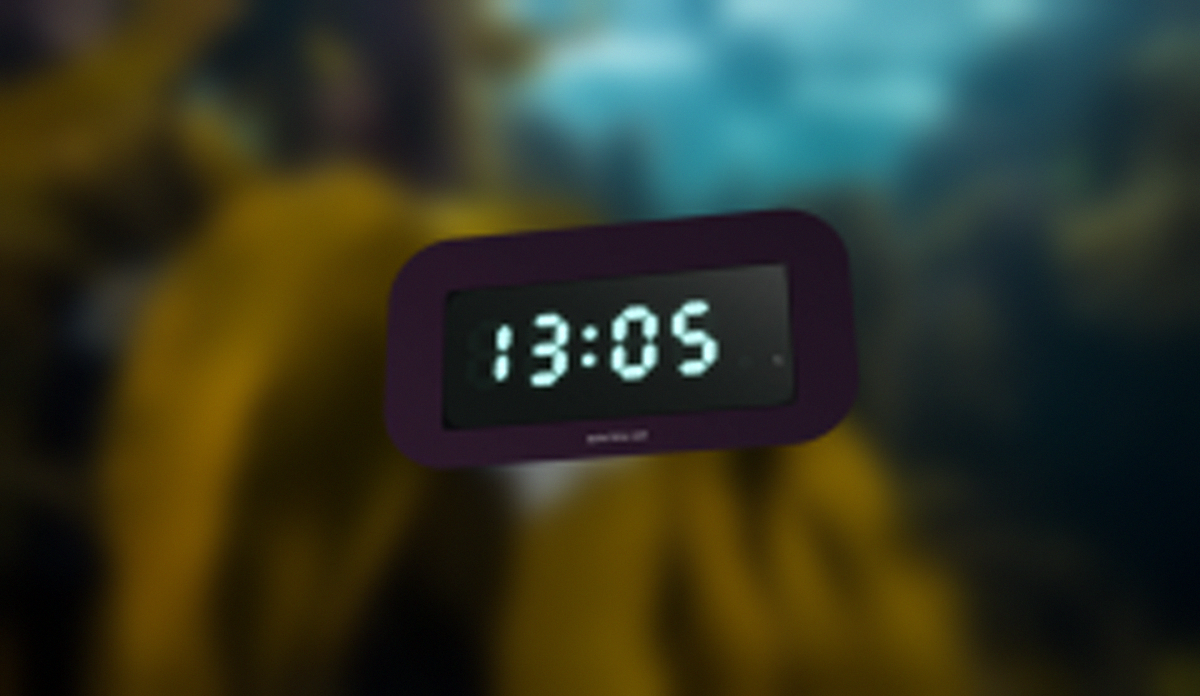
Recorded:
T13:05
